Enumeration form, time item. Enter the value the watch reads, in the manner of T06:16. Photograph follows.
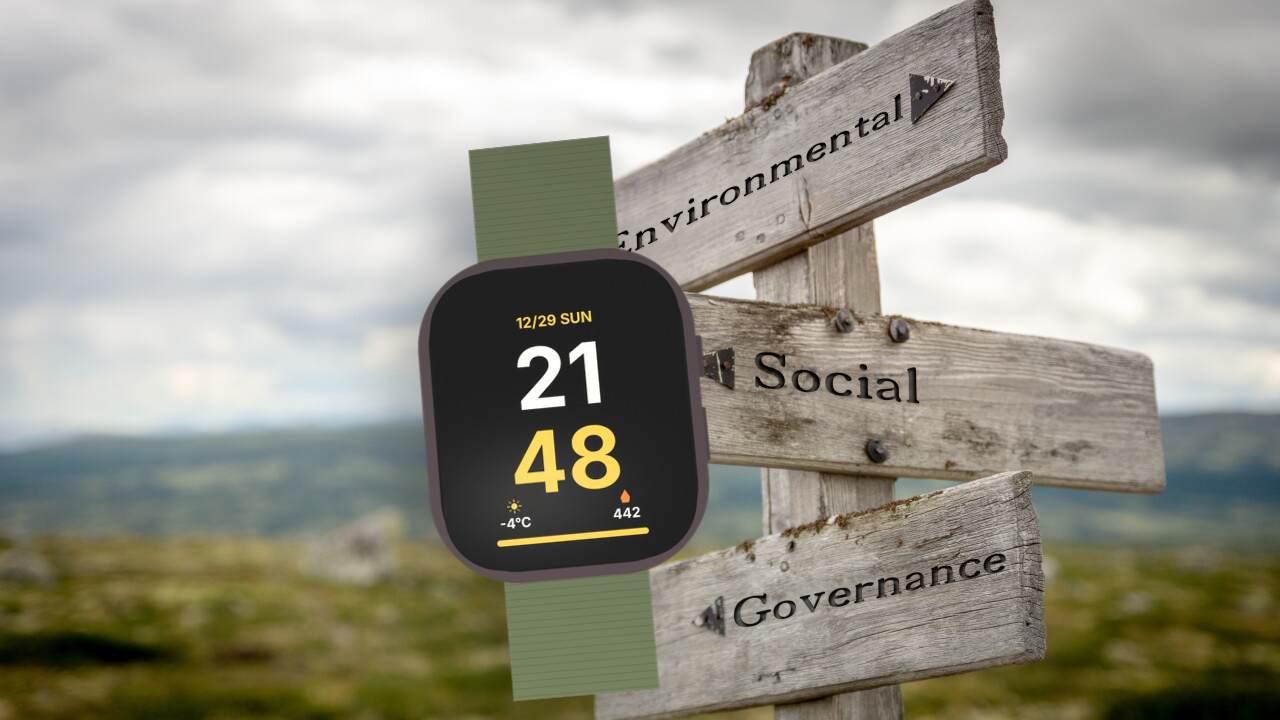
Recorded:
T21:48
